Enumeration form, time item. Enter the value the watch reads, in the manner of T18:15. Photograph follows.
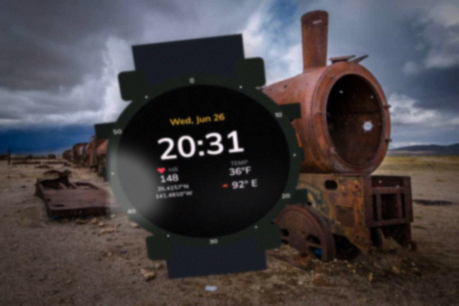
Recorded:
T20:31
